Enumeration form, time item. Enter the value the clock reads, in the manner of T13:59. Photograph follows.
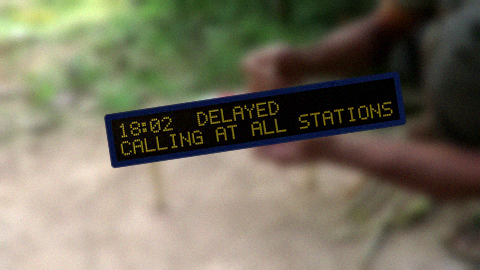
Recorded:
T18:02
